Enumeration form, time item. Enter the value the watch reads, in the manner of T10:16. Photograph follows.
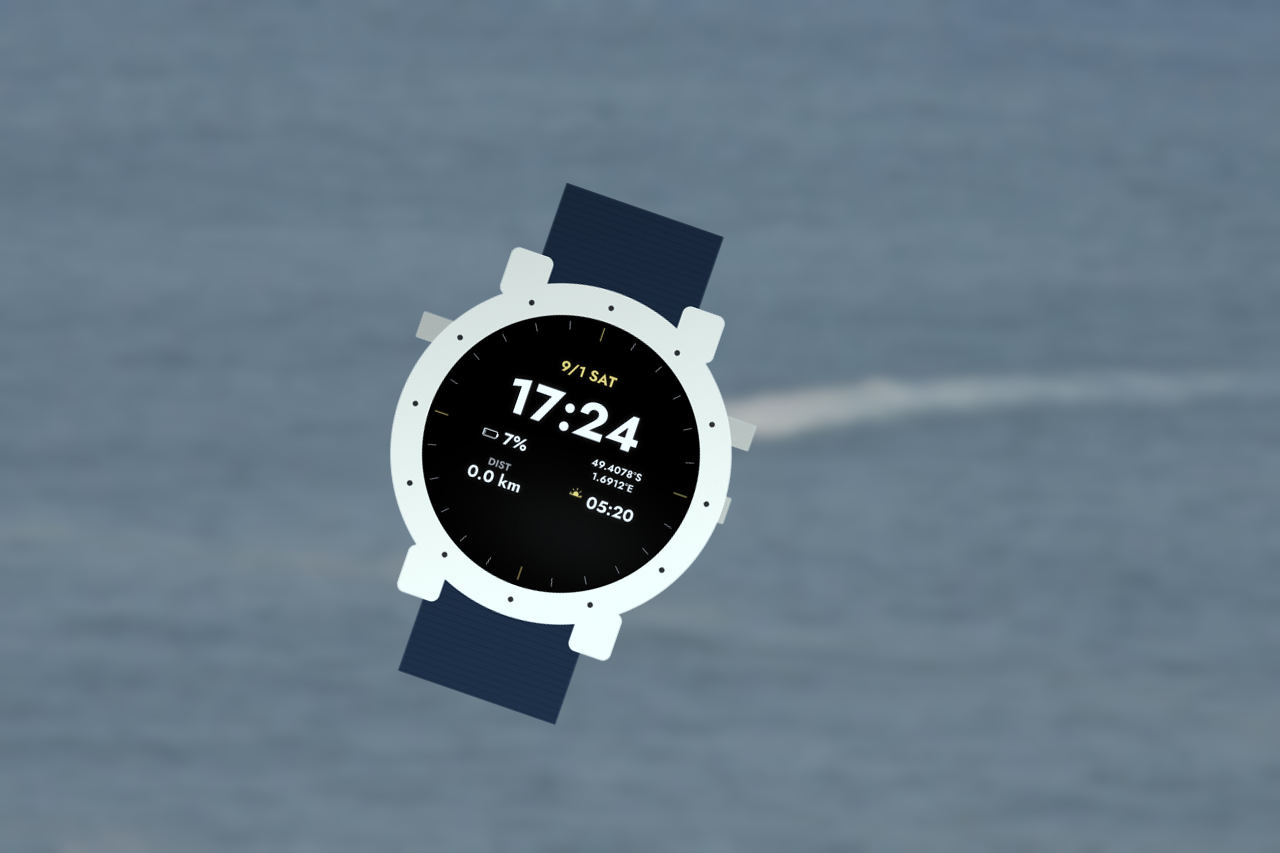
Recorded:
T17:24
